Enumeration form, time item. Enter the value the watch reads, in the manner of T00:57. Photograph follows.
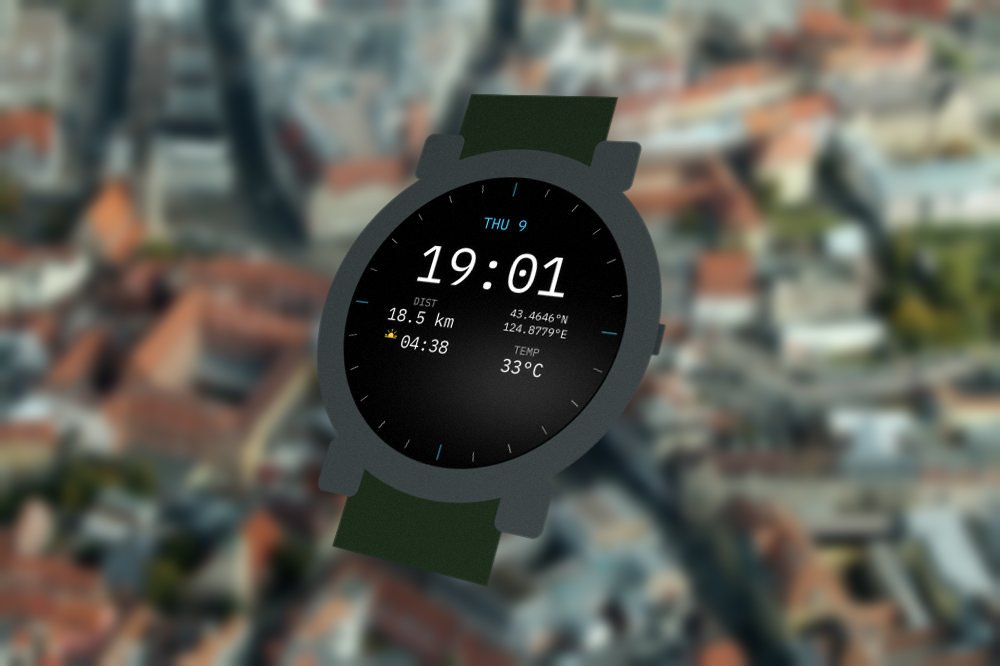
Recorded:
T19:01
